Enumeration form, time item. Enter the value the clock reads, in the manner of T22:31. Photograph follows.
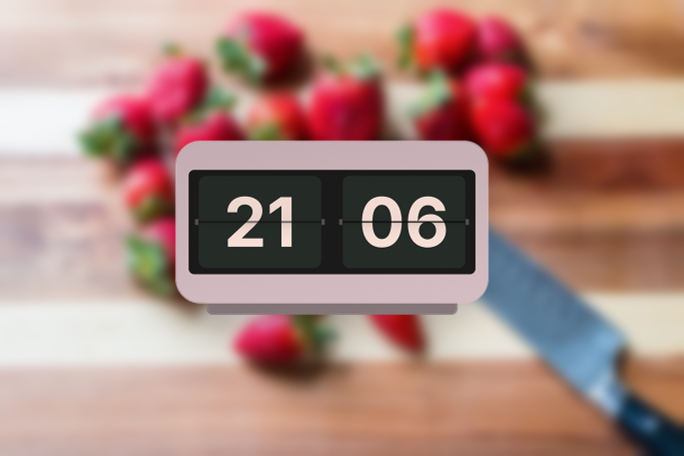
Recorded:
T21:06
